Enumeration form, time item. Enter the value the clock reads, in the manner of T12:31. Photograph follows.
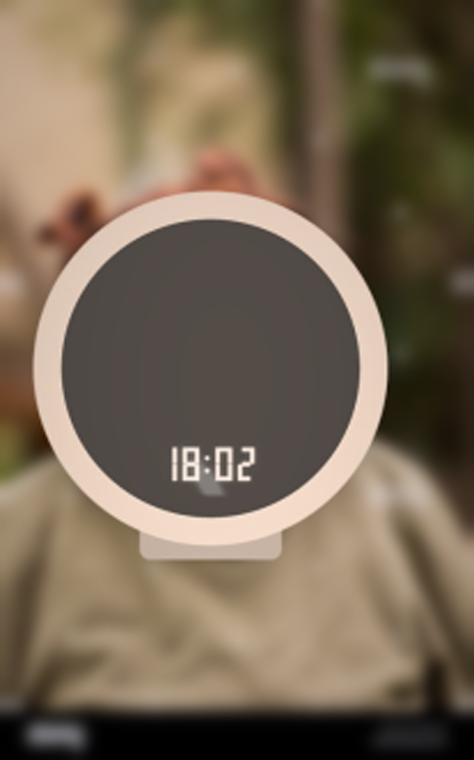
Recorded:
T18:02
